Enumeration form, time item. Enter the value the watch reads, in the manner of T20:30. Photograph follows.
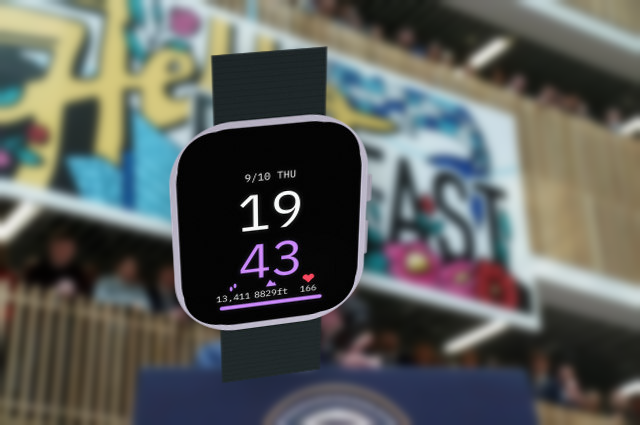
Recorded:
T19:43
